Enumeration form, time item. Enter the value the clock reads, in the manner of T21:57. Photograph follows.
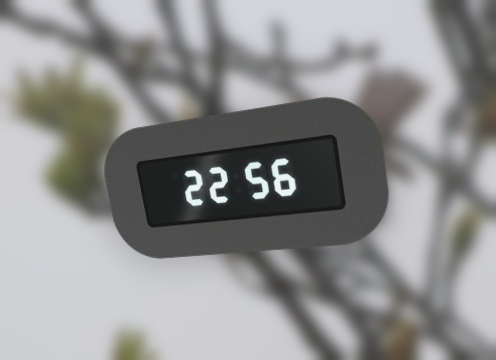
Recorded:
T22:56
